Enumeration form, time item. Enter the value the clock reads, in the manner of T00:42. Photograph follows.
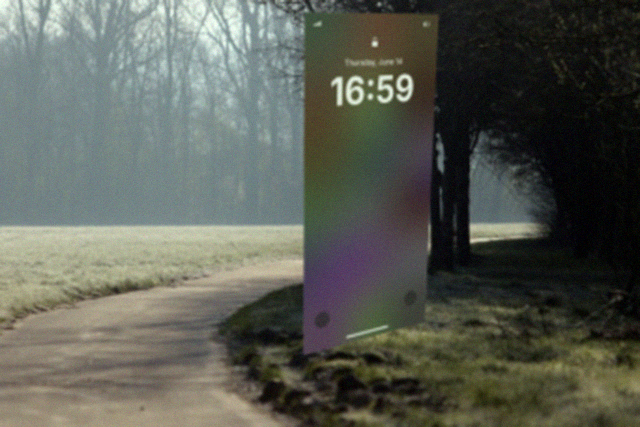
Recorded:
T16:59
